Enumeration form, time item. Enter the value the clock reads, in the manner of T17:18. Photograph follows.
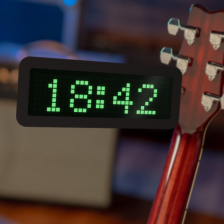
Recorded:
T18:42
